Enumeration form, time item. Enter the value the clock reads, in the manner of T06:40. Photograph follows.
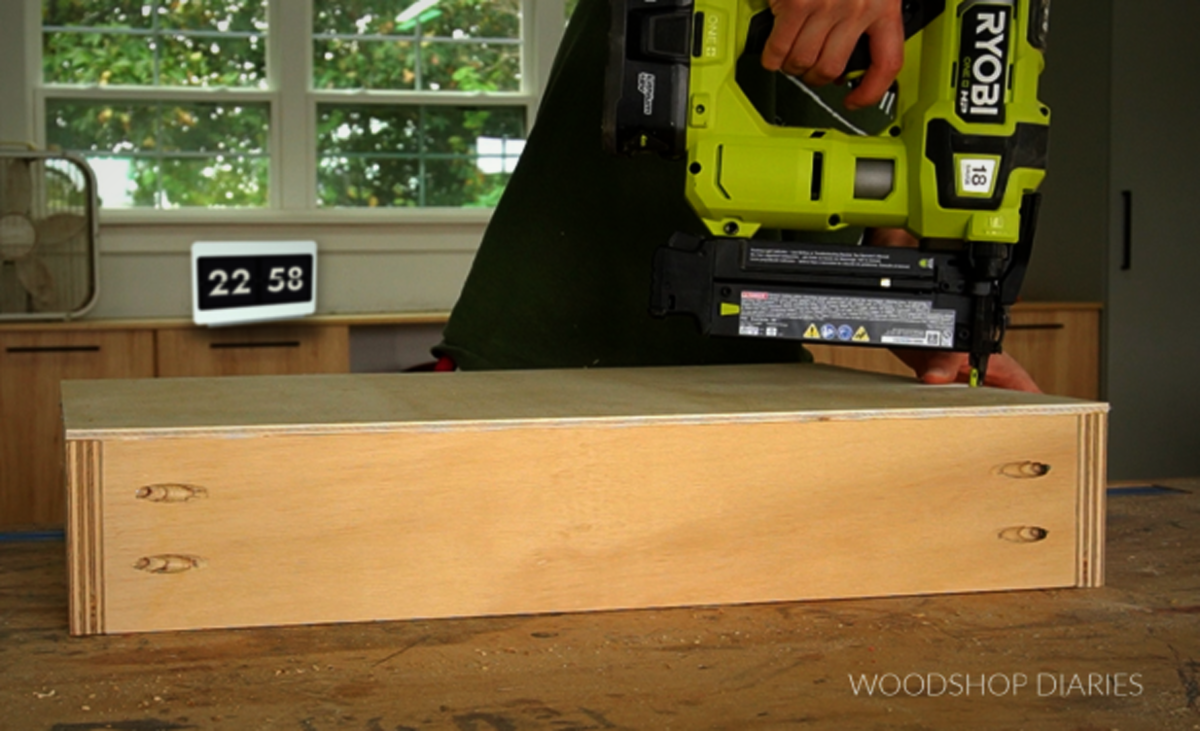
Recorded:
T22:58
